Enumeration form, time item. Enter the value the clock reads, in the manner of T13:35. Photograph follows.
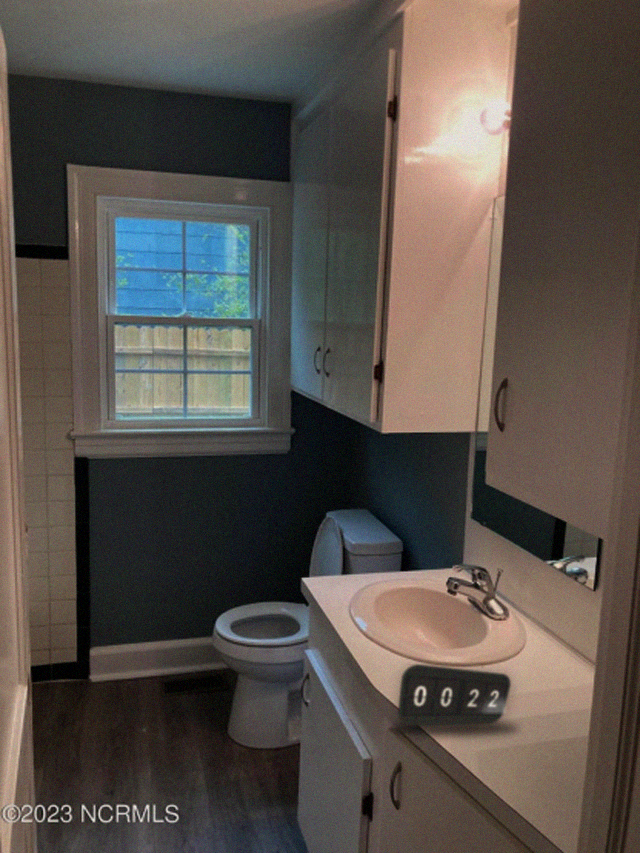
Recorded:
T00:22
